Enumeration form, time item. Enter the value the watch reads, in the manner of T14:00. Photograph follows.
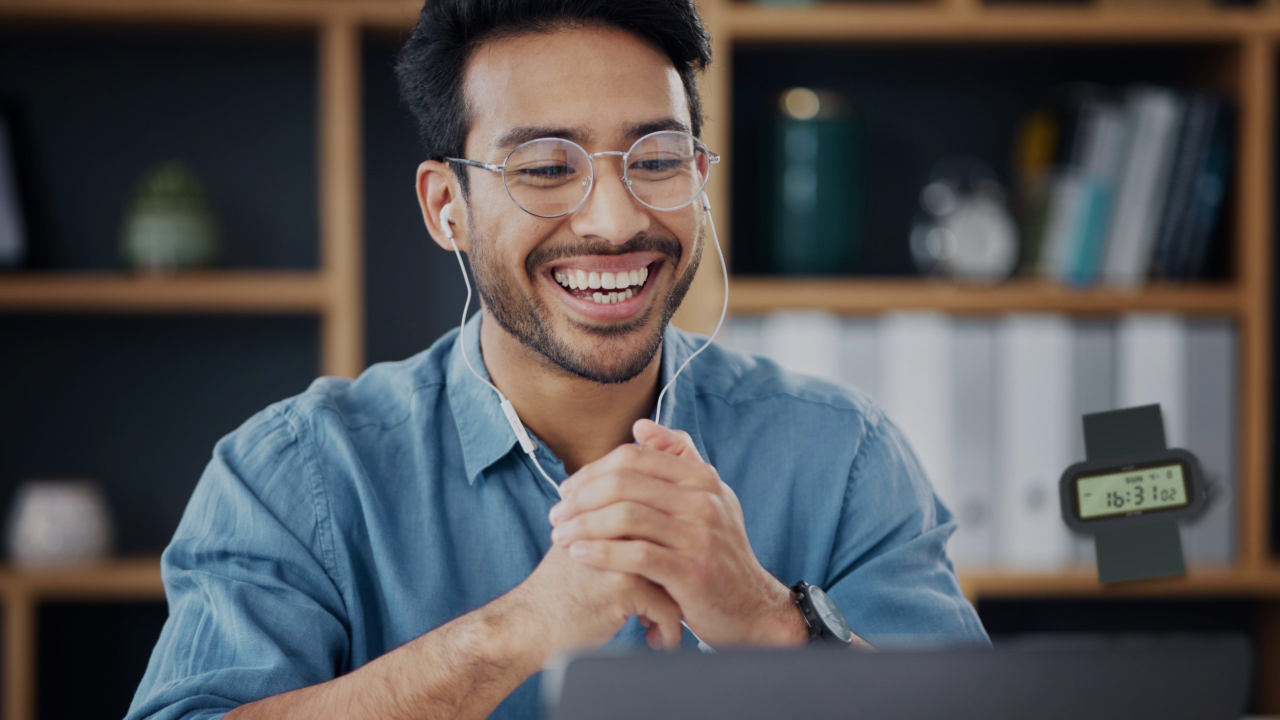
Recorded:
T16:31
